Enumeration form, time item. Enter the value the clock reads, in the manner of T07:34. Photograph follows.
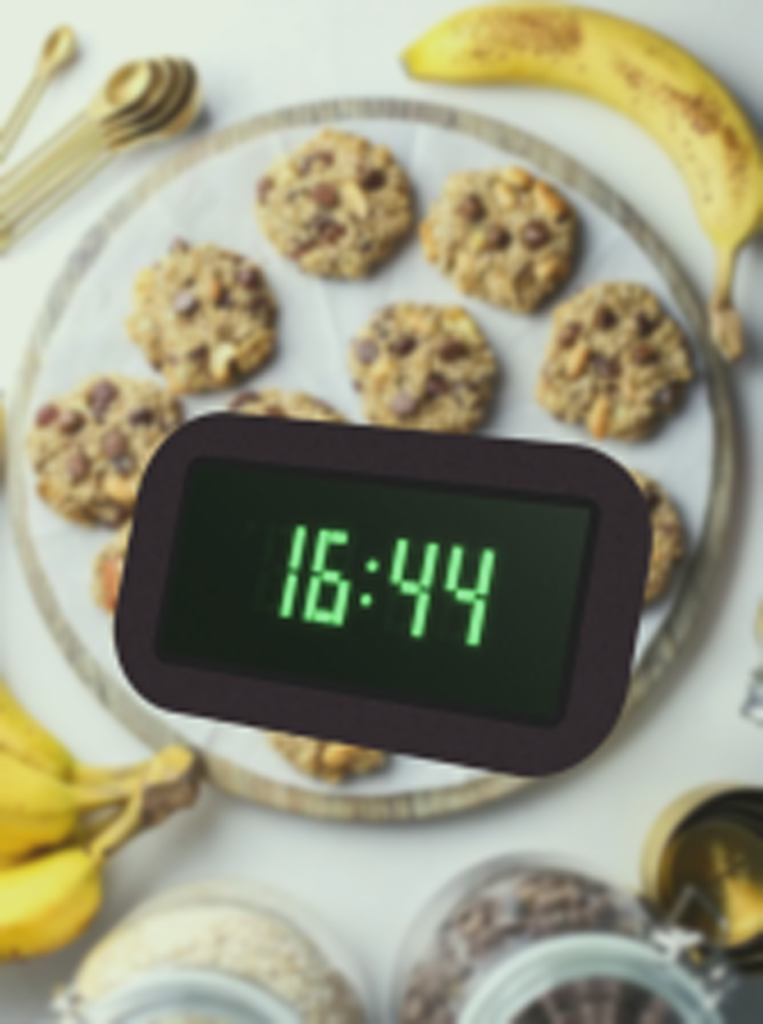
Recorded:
T16:44
